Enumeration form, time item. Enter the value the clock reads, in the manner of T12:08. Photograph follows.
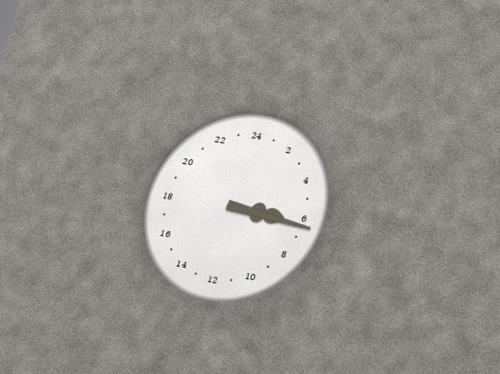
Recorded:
T06:16
